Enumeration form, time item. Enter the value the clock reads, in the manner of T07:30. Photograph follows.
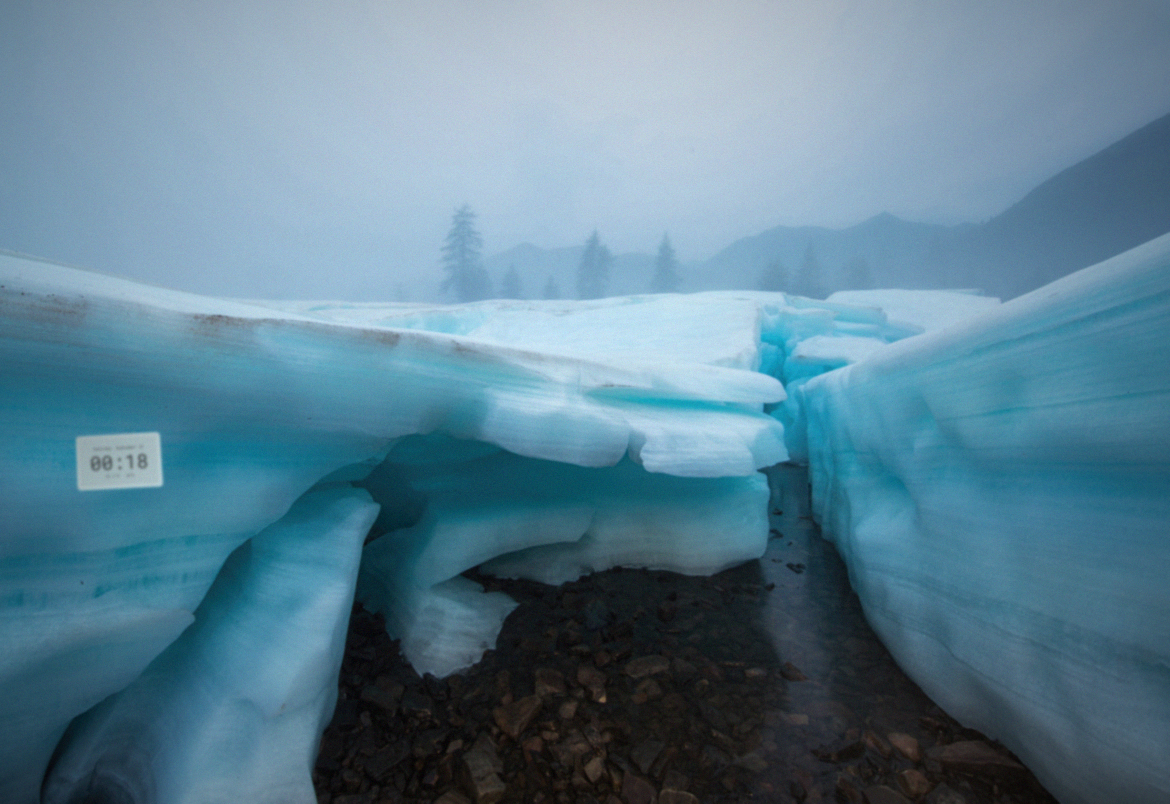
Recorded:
T00:18
